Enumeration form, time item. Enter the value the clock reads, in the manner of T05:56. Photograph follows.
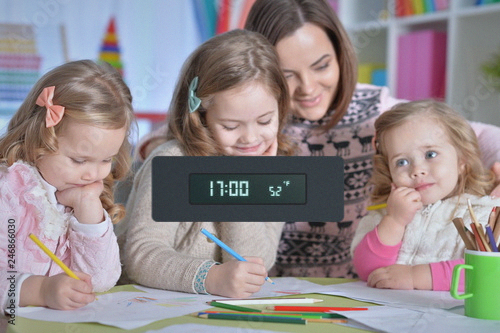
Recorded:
T17:00
